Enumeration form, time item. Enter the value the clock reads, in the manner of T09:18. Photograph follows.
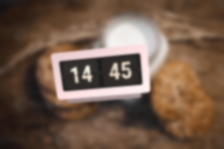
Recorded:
T14:45
